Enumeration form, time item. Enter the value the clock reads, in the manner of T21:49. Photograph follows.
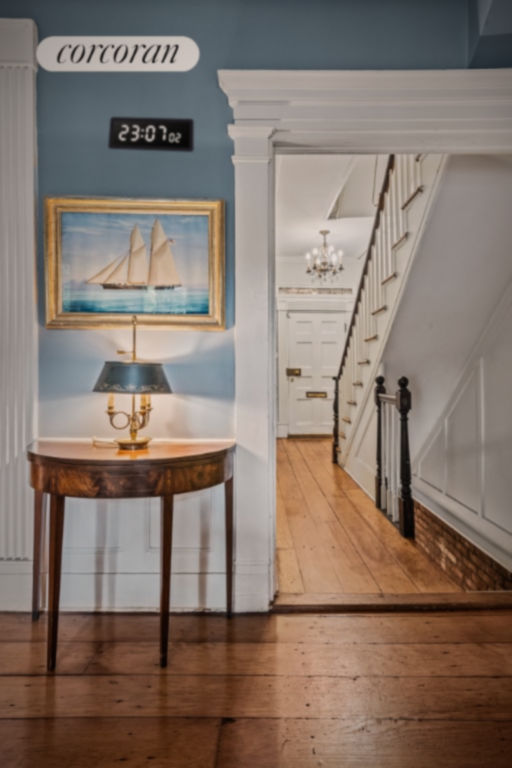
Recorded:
T23:07
